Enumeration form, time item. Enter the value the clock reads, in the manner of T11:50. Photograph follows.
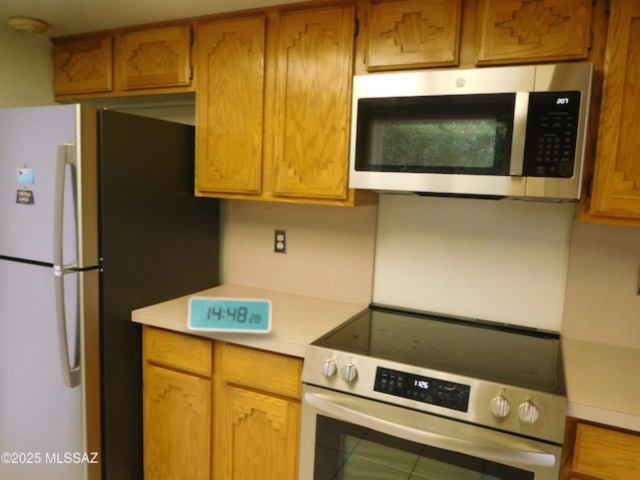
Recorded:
T14:48
